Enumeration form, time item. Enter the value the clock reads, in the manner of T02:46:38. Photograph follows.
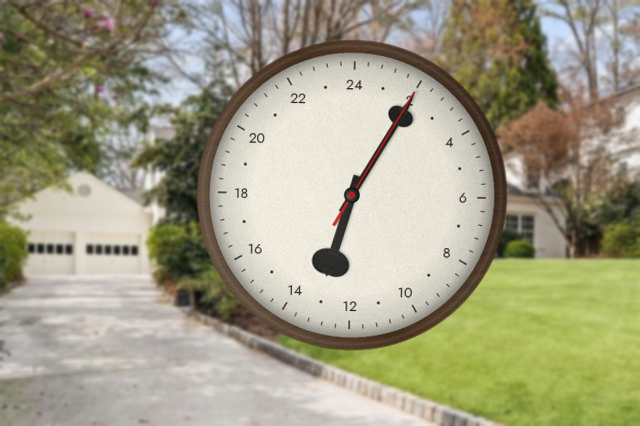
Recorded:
T13:05:05
